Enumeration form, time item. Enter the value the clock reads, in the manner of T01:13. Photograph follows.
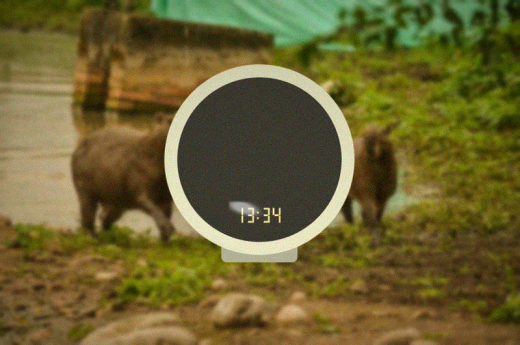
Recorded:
T13:34
